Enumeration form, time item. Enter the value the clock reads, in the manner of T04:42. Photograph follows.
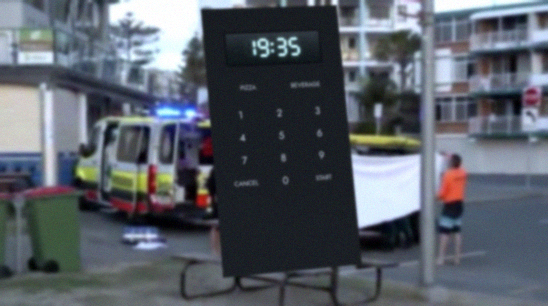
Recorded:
T19:35
